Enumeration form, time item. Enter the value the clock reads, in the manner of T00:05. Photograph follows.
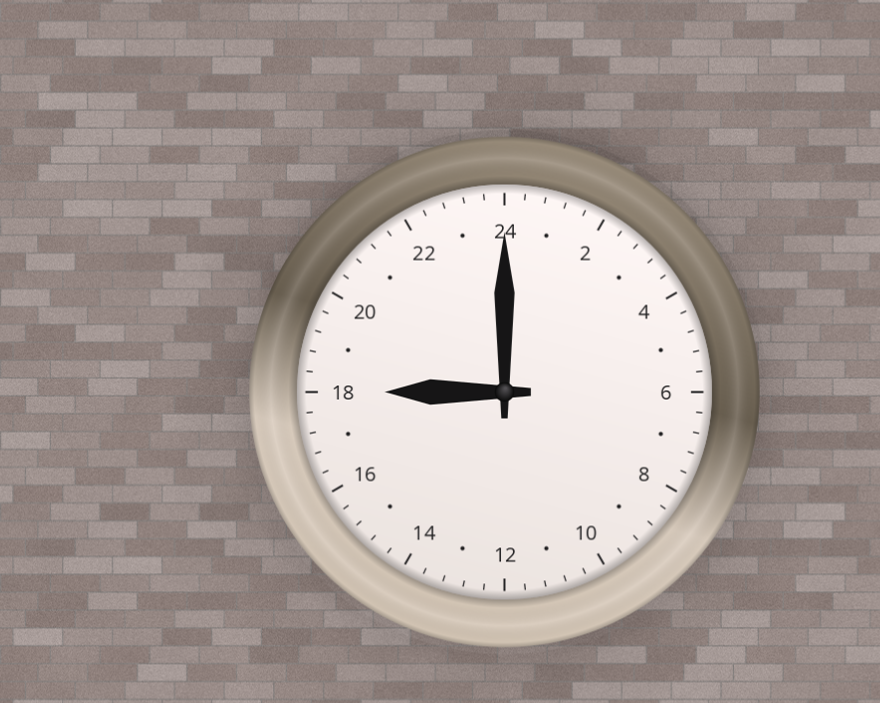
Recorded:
T18:00
